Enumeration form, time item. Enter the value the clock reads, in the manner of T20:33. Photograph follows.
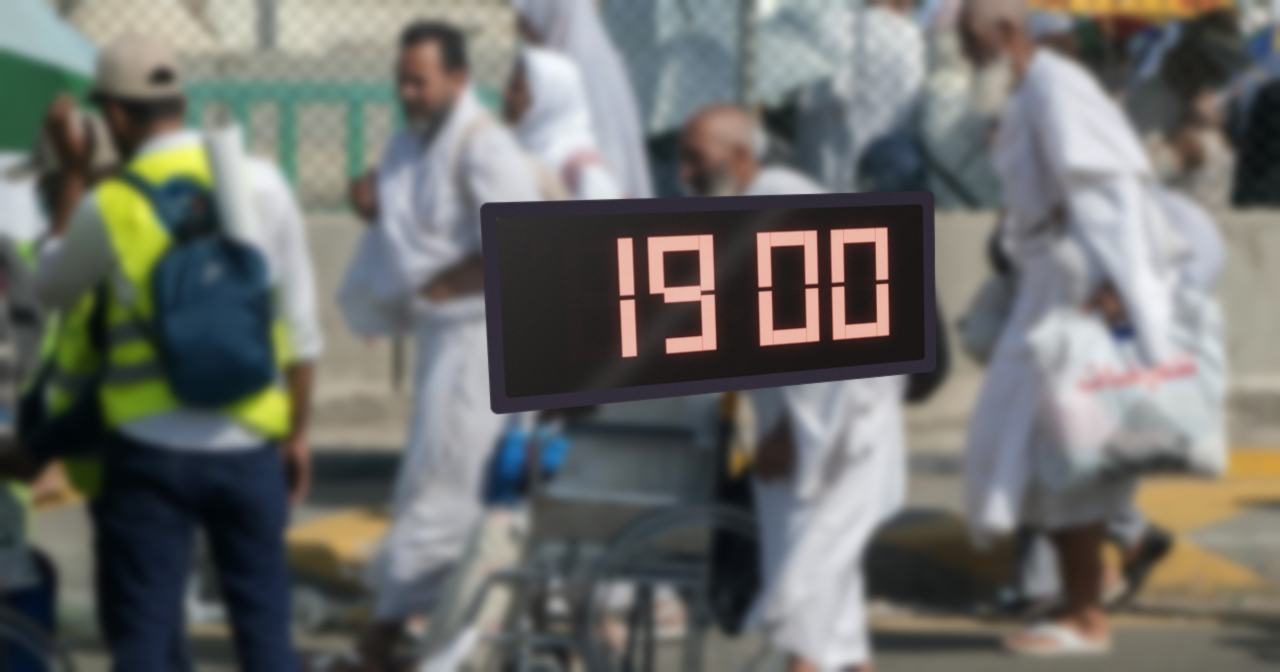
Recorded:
T19:00
